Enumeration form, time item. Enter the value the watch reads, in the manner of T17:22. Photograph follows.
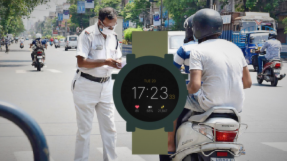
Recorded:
T17:23
